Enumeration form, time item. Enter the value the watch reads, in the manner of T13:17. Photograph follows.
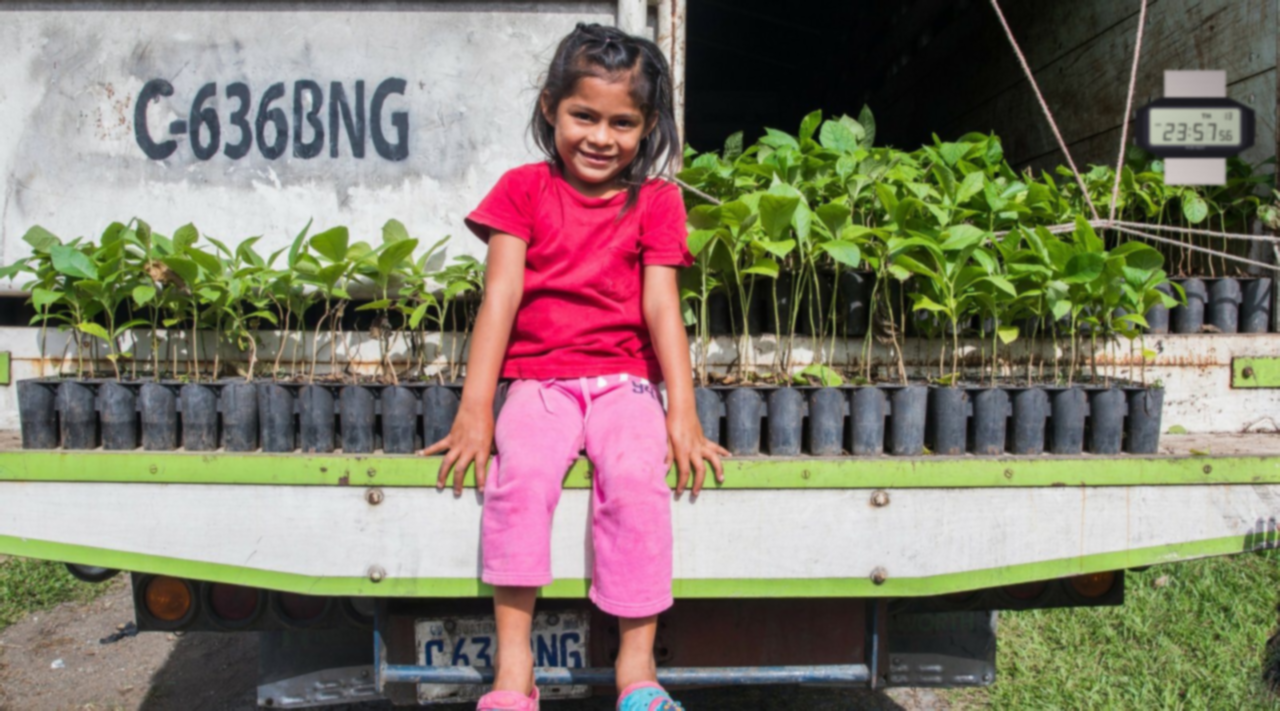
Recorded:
T23:57
